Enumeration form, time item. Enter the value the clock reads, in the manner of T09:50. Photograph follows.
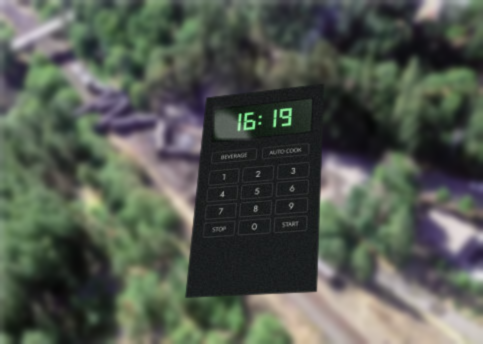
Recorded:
T16:19
